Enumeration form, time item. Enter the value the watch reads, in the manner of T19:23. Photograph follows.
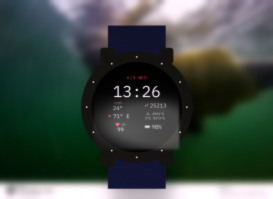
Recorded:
T13:26
